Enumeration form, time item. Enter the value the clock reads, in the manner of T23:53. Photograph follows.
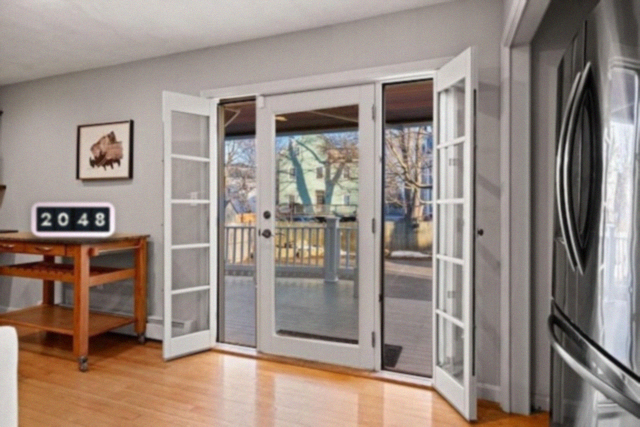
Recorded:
T20:48
